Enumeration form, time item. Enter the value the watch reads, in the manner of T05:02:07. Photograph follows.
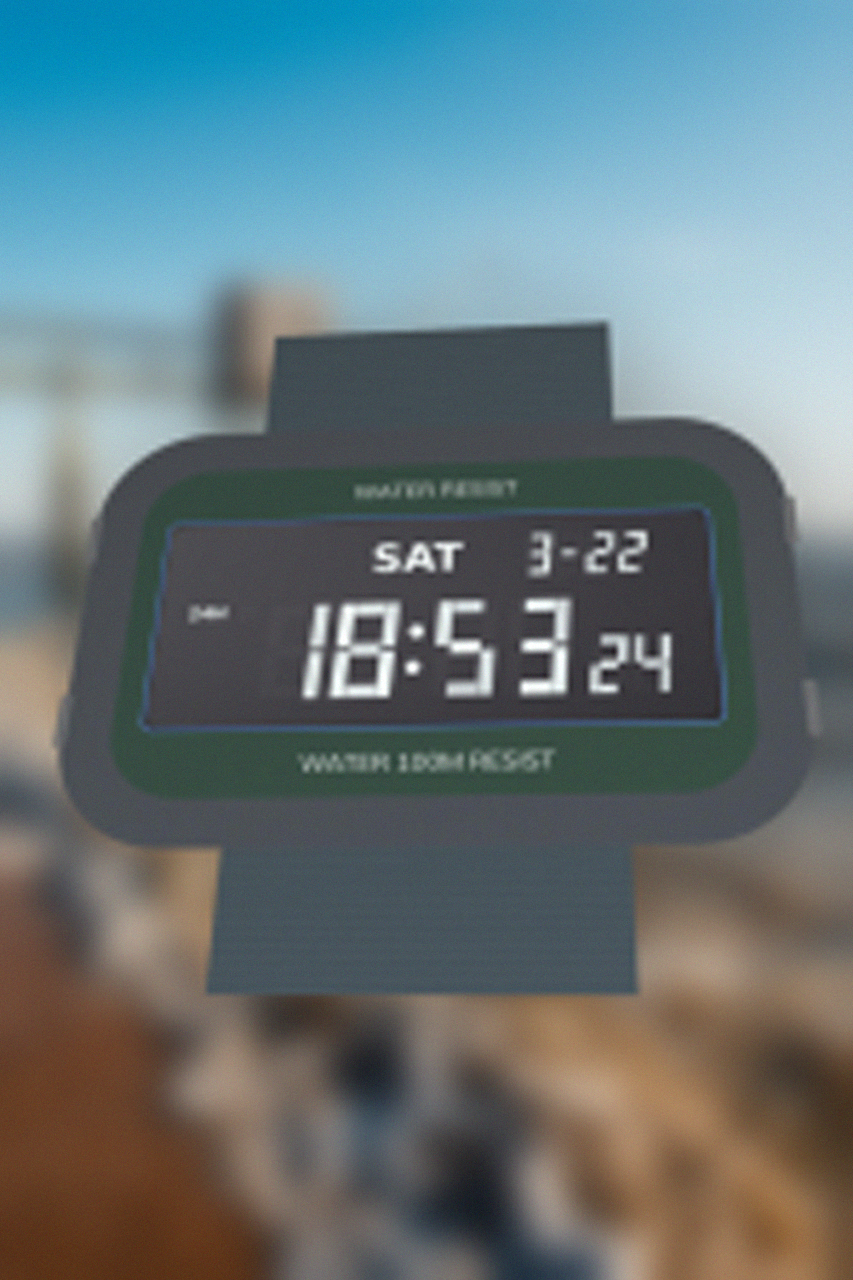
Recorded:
T18:53:24
